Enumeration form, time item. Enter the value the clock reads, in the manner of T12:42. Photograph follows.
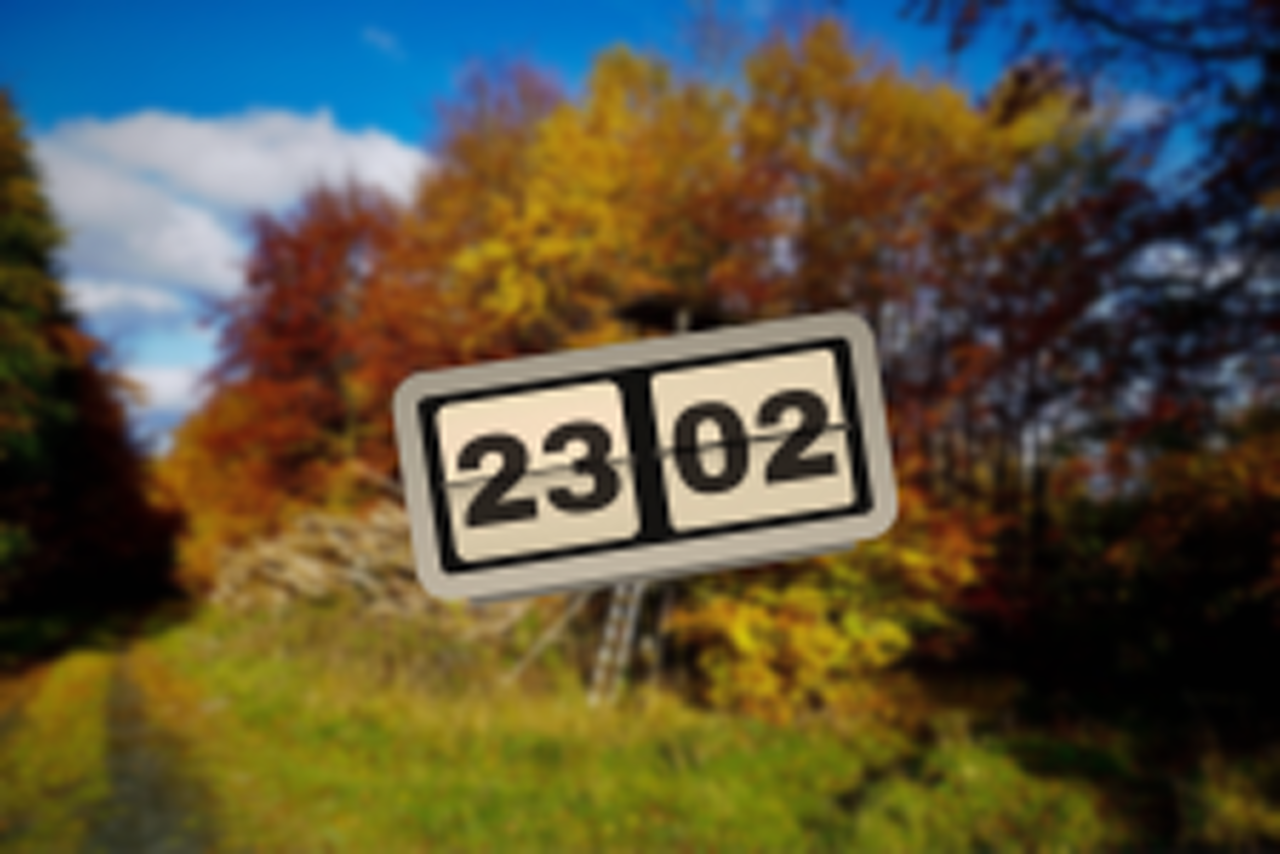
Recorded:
T23:02
